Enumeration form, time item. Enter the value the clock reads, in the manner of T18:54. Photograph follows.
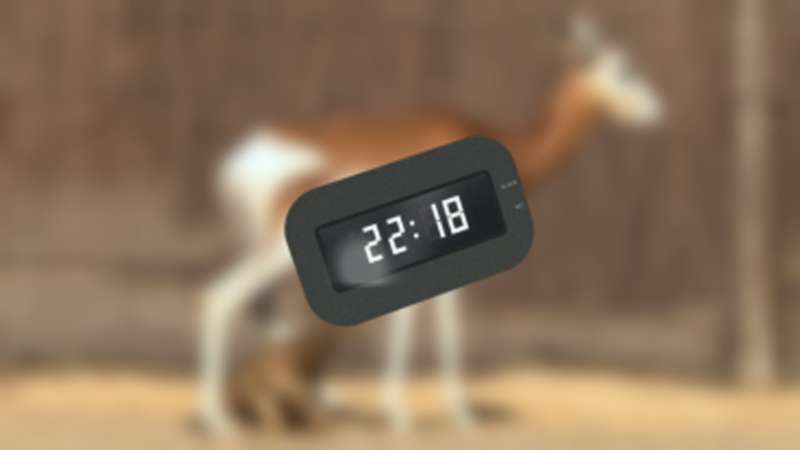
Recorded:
T22:18
